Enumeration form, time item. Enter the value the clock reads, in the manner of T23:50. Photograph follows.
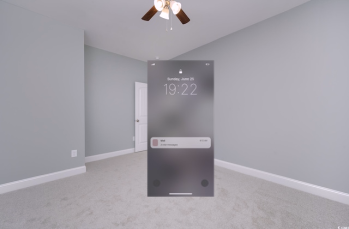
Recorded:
T19:22
